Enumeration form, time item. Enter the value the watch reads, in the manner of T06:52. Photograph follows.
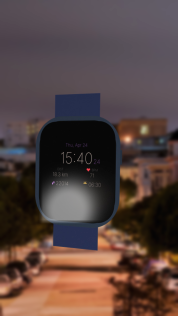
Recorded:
T15:40
